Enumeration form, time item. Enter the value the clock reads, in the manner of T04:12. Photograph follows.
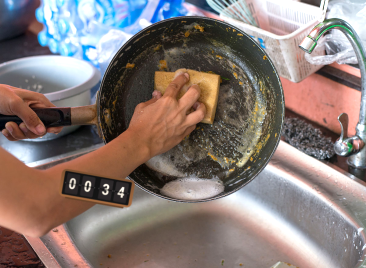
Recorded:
T00:34
